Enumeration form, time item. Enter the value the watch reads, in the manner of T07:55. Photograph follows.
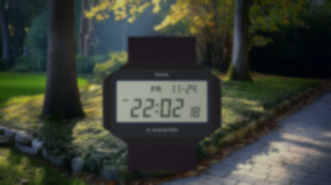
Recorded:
T22:02
